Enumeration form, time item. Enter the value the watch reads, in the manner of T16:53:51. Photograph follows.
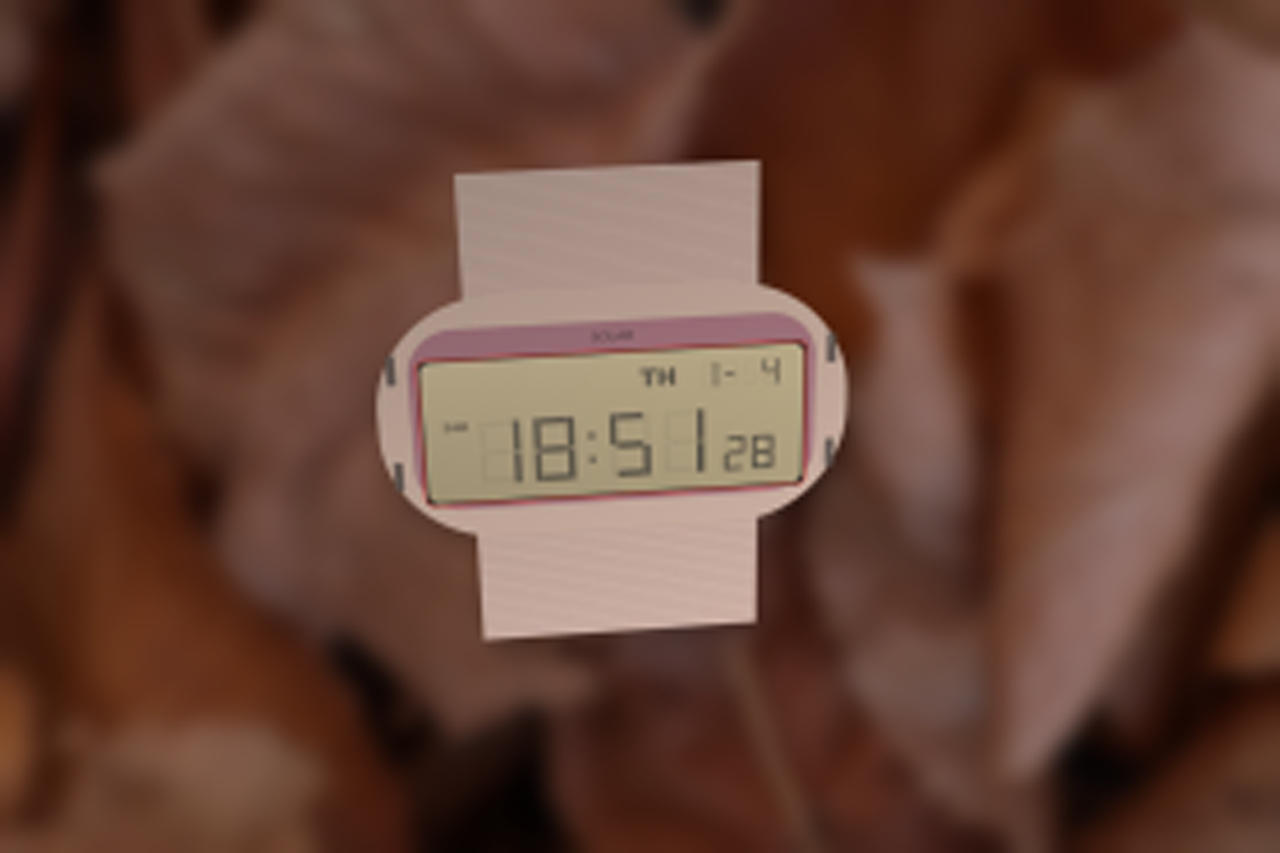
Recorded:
T18:51:28
